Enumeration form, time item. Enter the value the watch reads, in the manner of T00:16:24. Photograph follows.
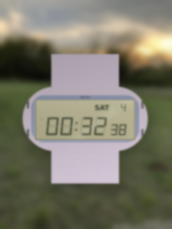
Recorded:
T00:32:38
